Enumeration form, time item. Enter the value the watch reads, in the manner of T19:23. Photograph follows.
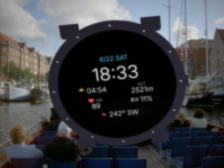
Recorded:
T18:33
